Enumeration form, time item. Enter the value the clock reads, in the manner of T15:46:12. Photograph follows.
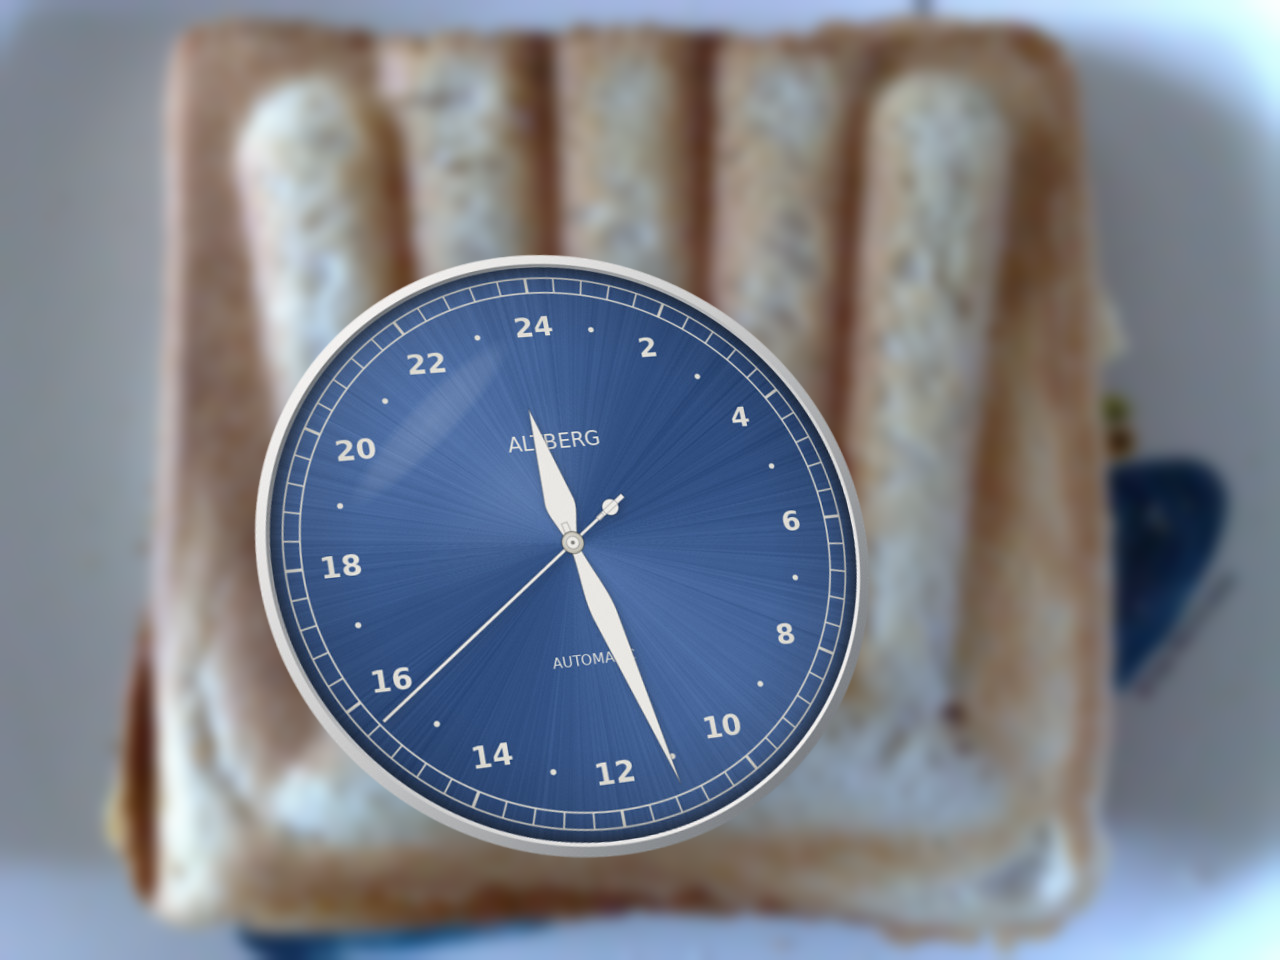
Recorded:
T23:27:39
